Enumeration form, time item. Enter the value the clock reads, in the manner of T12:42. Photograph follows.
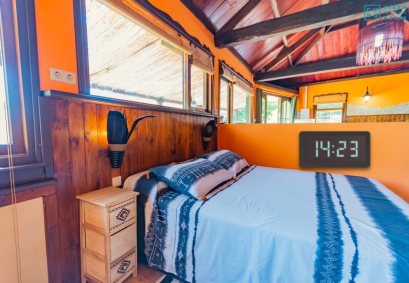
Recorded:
T14:23
